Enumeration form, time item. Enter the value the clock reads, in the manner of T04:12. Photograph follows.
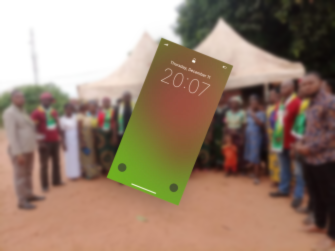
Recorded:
T20:07
